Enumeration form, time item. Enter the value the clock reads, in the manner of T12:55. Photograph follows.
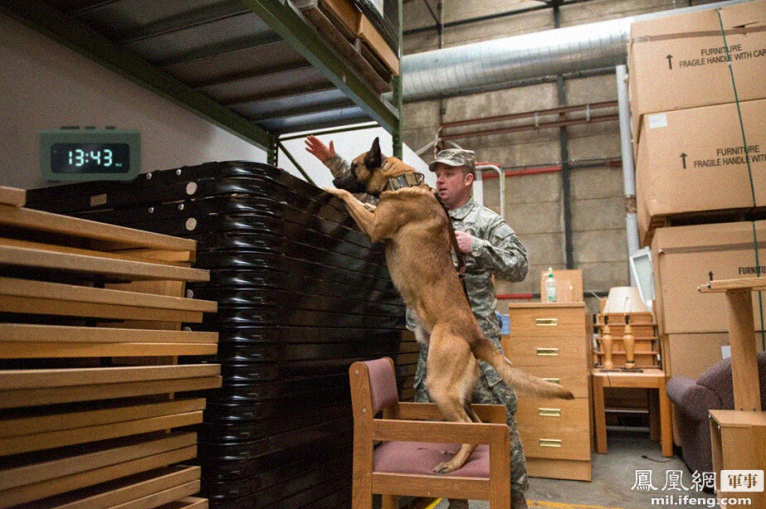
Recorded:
T13:43
